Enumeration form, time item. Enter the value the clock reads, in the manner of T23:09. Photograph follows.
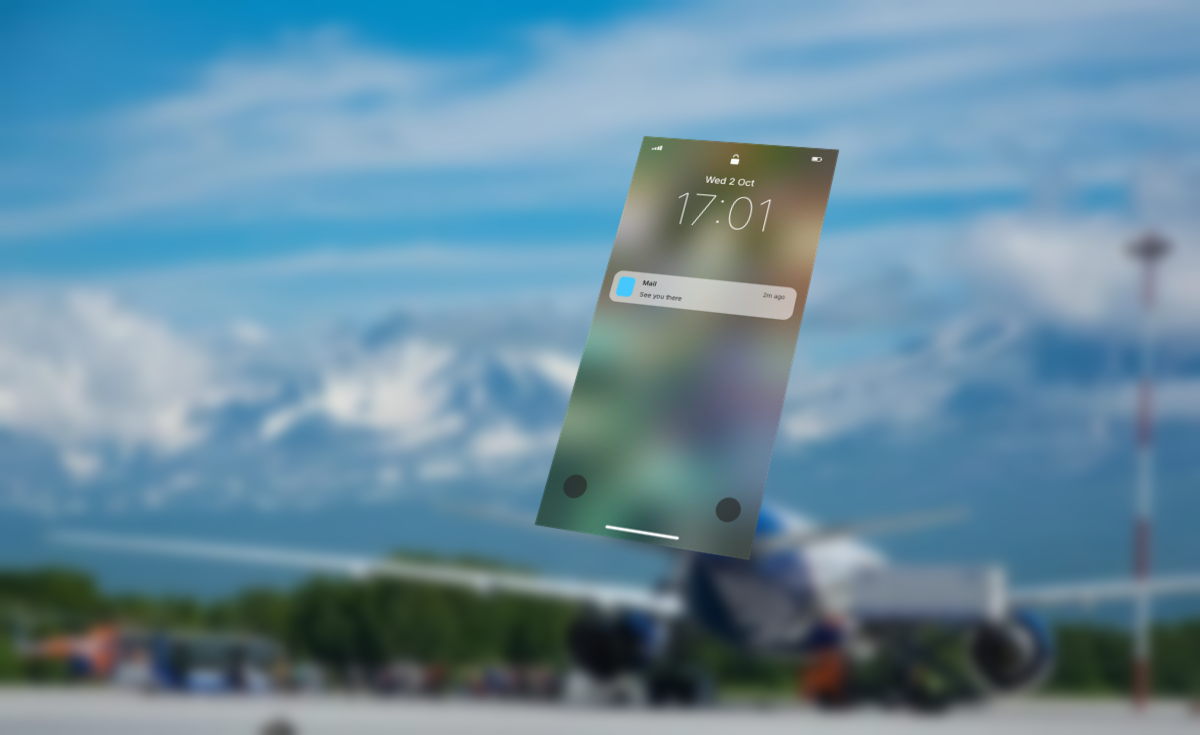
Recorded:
T17:01
